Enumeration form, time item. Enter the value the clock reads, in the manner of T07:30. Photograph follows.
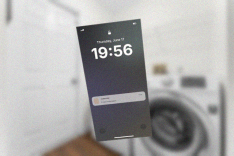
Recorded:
T19:56
